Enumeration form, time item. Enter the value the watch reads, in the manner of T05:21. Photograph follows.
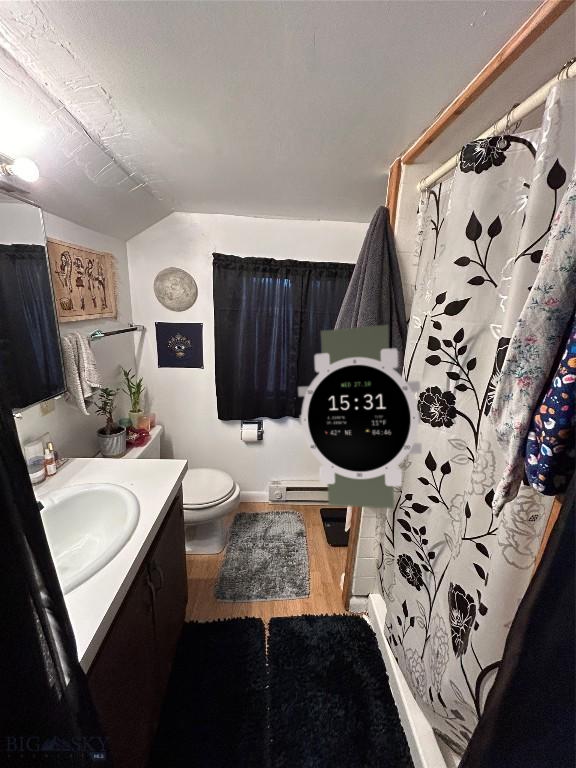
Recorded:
T15:31
